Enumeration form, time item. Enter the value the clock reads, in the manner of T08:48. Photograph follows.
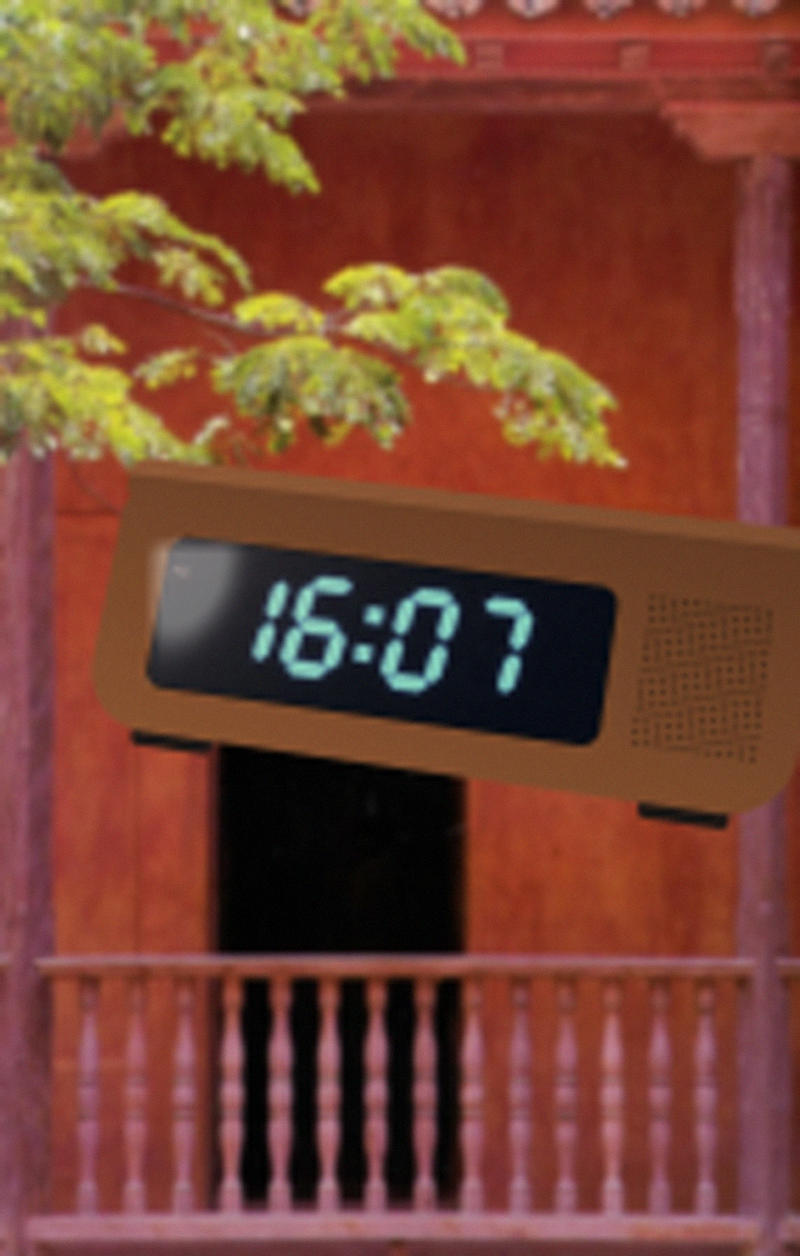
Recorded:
T16:07
